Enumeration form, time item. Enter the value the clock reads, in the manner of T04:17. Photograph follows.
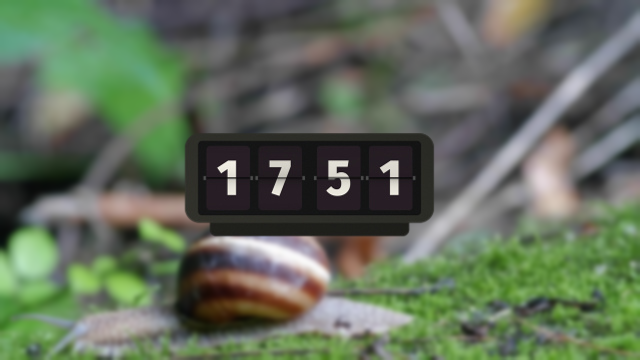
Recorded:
T17:51
